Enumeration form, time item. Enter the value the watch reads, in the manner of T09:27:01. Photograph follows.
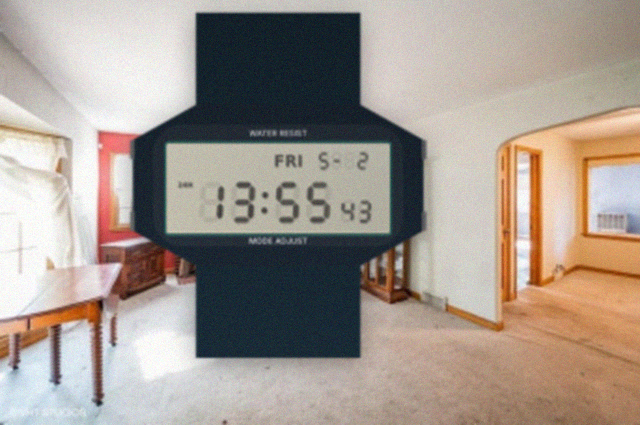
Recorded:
T13:55:43
